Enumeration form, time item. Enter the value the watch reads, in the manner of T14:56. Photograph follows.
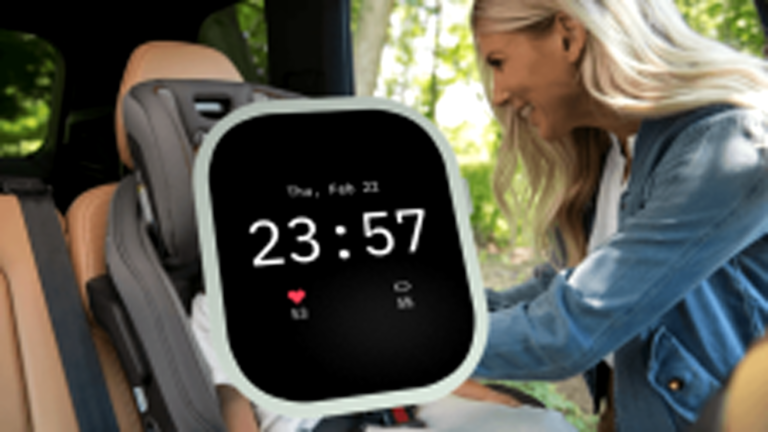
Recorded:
T23:57
